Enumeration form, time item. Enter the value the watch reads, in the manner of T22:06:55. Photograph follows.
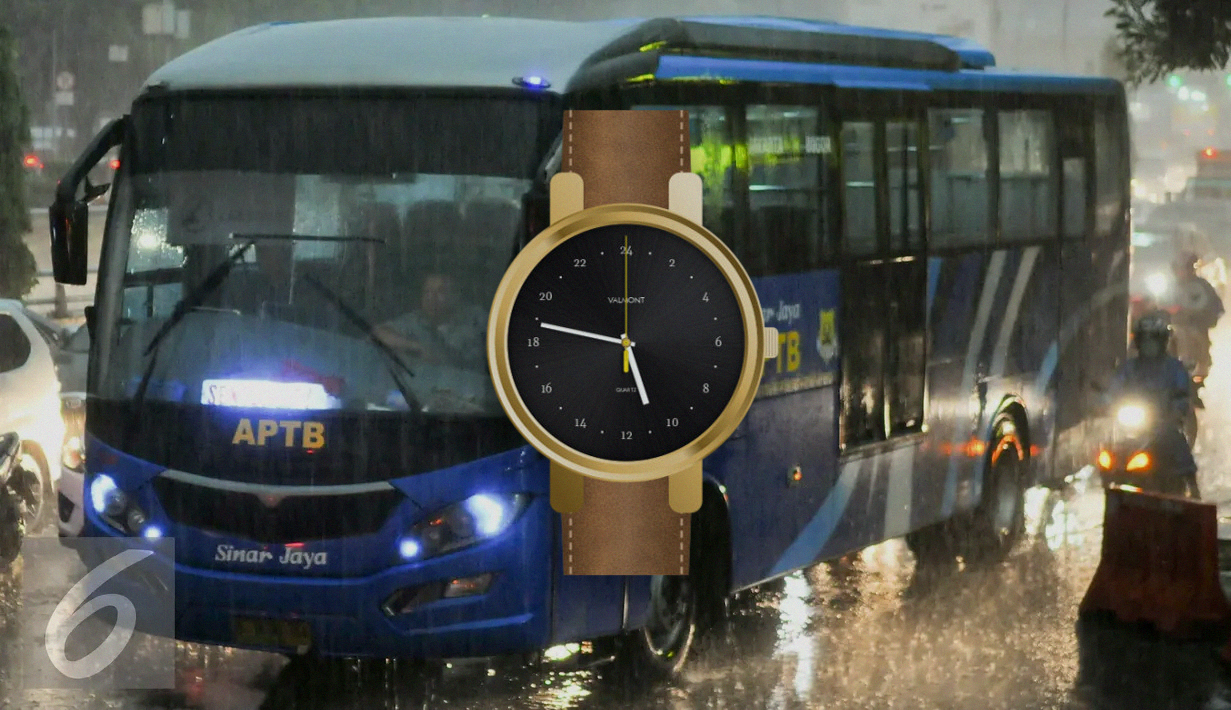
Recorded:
T10:47:00
